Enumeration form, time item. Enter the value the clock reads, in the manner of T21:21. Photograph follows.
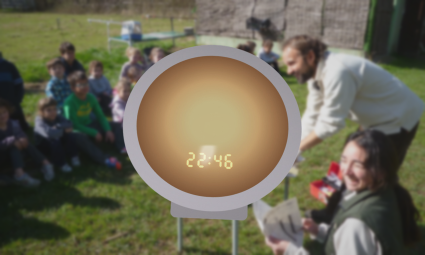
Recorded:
T22:46
